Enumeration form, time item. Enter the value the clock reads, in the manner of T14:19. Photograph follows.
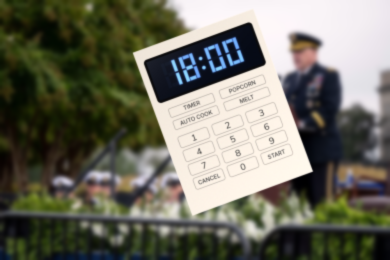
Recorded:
T18:00
